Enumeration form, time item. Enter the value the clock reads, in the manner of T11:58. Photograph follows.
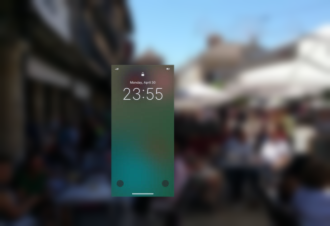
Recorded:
T23:55
